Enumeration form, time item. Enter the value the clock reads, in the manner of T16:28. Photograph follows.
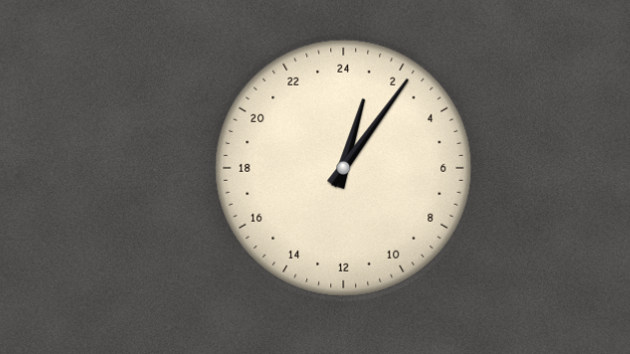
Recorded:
T01:06
